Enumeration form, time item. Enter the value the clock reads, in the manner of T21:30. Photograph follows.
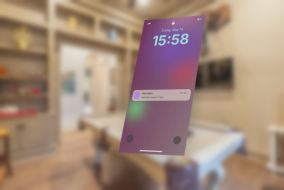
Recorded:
T15:58
